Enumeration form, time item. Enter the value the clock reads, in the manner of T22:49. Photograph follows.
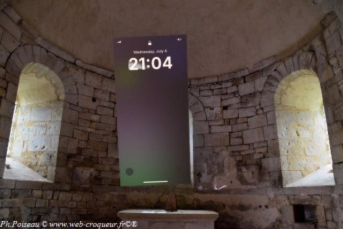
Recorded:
T21:04
